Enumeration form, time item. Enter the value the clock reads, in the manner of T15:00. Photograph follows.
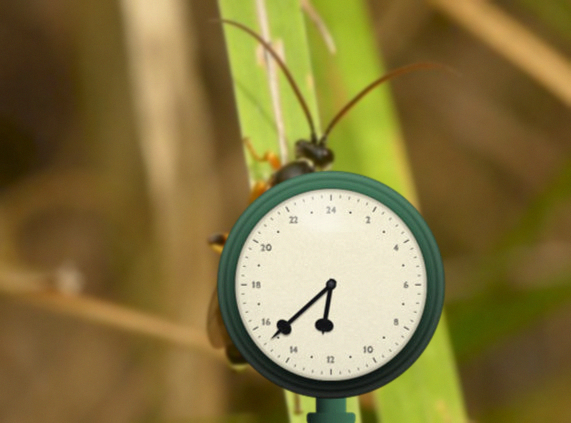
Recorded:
T12:38
